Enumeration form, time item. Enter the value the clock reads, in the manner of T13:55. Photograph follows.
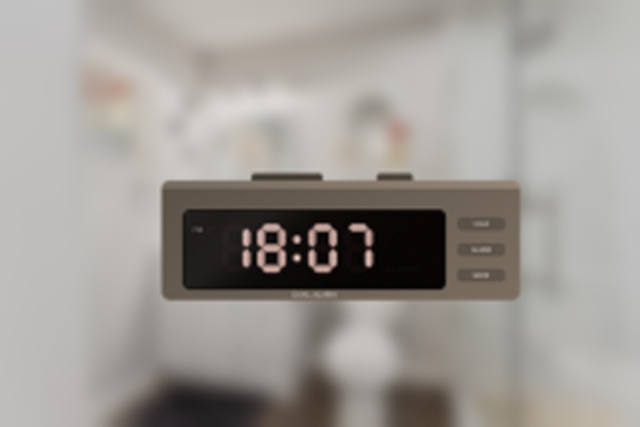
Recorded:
T18:07
